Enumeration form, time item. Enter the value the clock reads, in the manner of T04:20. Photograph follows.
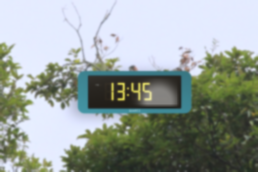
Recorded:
T13:45
